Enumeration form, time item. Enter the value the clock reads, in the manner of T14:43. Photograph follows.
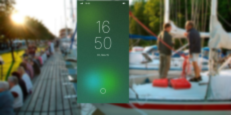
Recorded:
T16:50
